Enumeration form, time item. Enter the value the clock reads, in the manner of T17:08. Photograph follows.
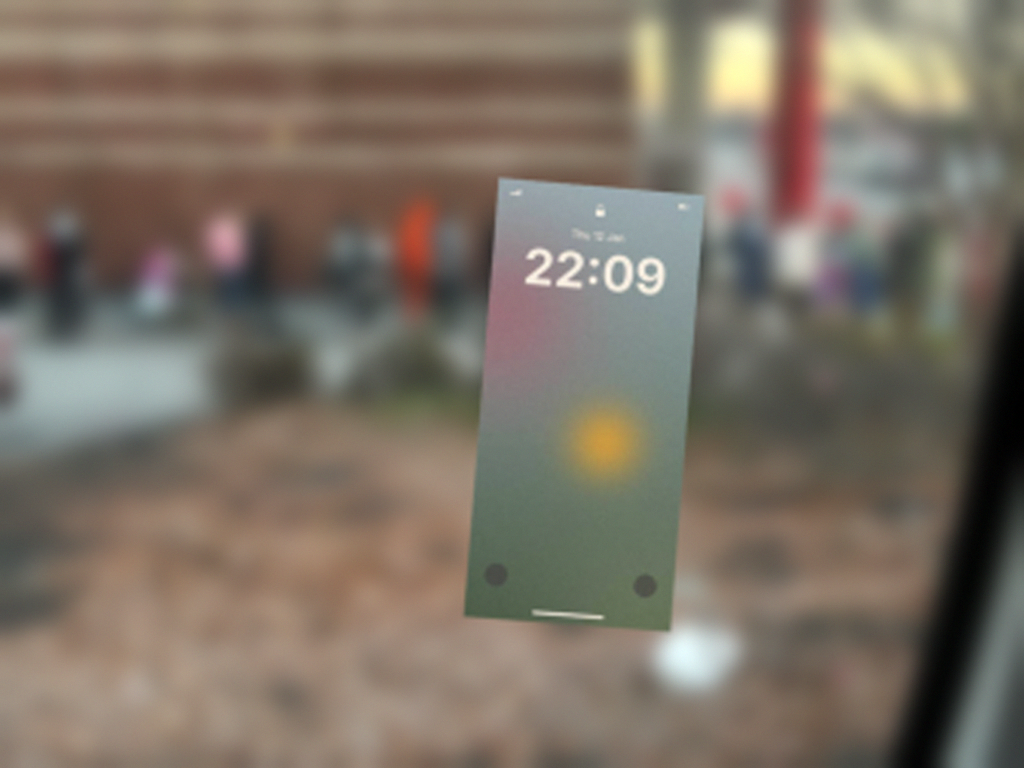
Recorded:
T22:09
